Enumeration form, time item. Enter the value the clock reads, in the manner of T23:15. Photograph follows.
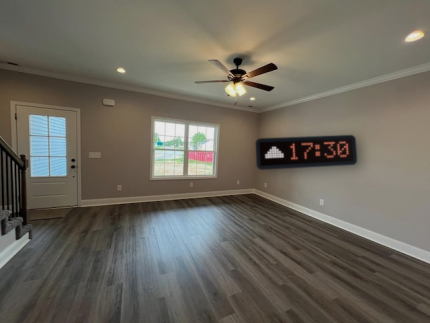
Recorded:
T17:30
